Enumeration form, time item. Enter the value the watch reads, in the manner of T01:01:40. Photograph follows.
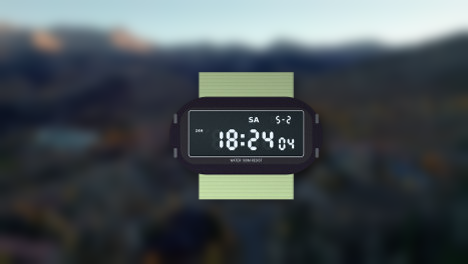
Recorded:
T18:24:04
